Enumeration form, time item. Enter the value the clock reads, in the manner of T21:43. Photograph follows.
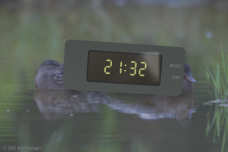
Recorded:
T21:32
